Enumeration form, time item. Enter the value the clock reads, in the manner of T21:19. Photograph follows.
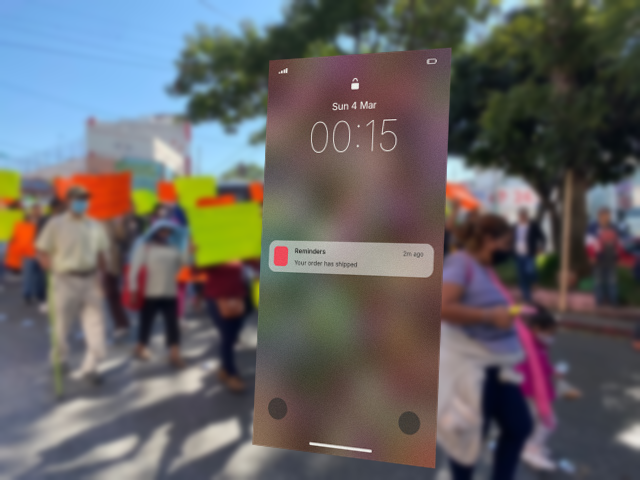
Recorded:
T00:15
